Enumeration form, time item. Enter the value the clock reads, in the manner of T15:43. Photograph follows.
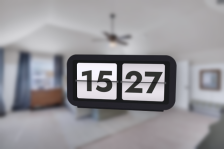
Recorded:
T15:27
